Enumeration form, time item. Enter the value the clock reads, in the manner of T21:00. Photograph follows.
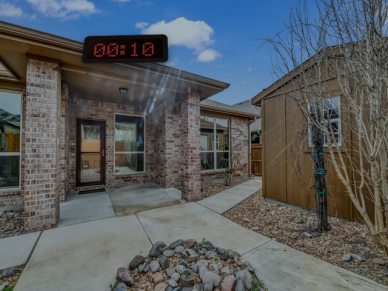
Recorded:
T00:10
